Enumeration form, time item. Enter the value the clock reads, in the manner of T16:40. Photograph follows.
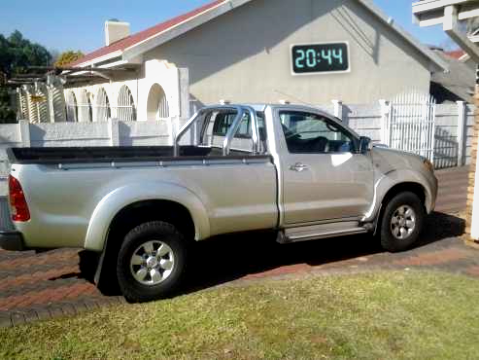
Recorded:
T20:44
